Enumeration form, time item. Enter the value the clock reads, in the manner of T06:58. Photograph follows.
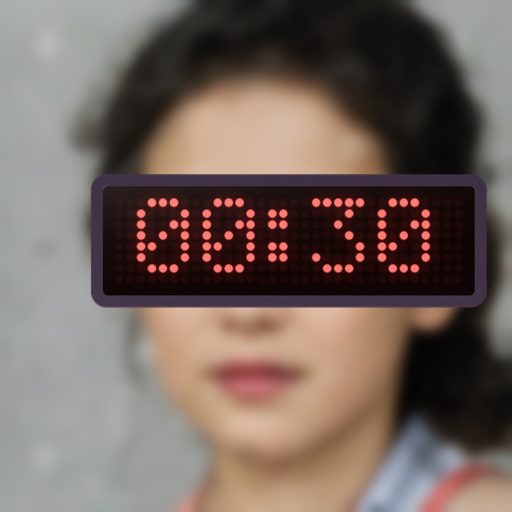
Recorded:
T00:30
